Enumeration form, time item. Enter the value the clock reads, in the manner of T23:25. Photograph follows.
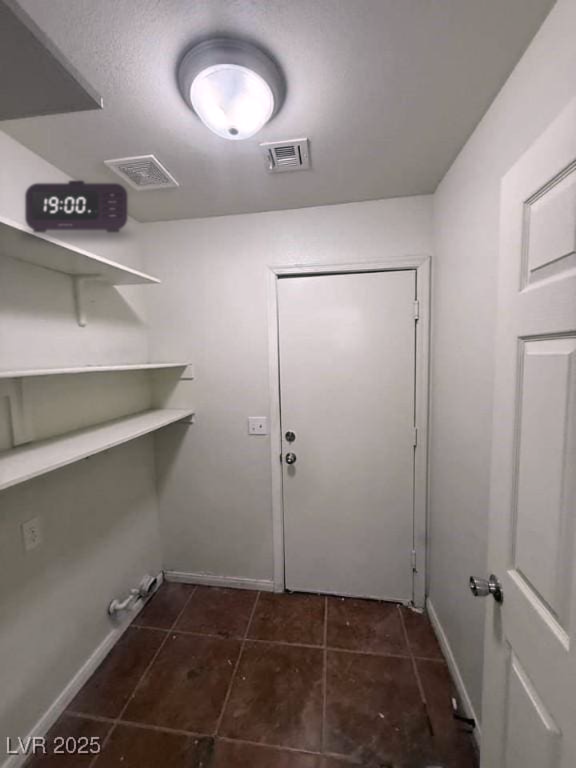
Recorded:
T19:00
